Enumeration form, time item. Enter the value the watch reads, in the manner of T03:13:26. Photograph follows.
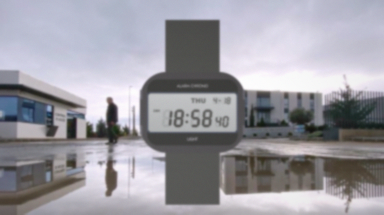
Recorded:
T18:58:40
